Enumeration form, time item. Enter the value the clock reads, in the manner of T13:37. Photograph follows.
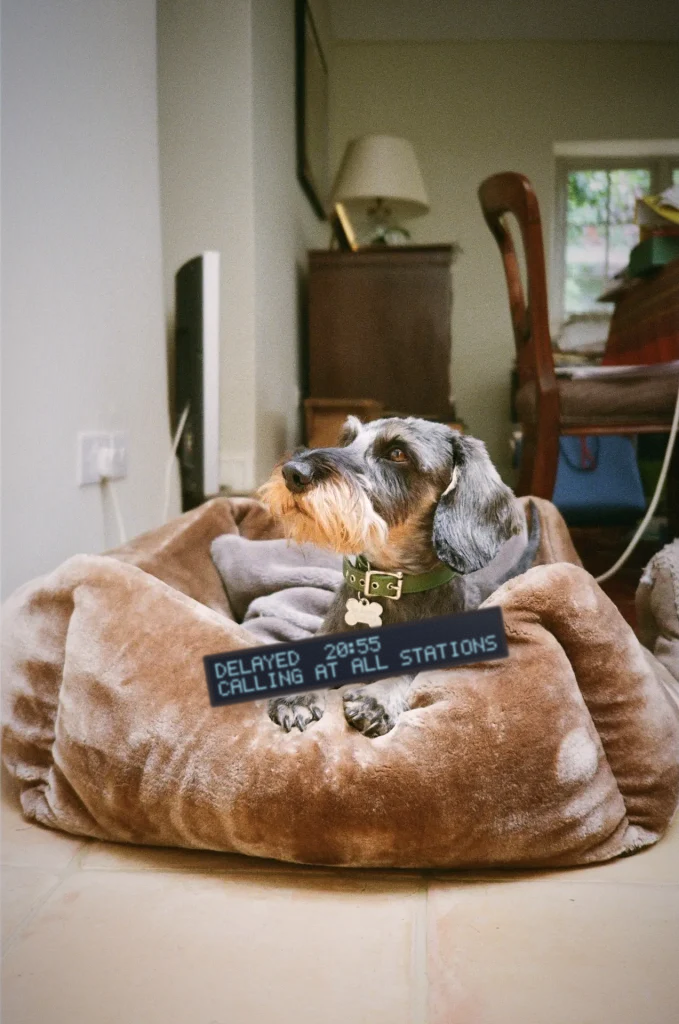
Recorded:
T20:55
